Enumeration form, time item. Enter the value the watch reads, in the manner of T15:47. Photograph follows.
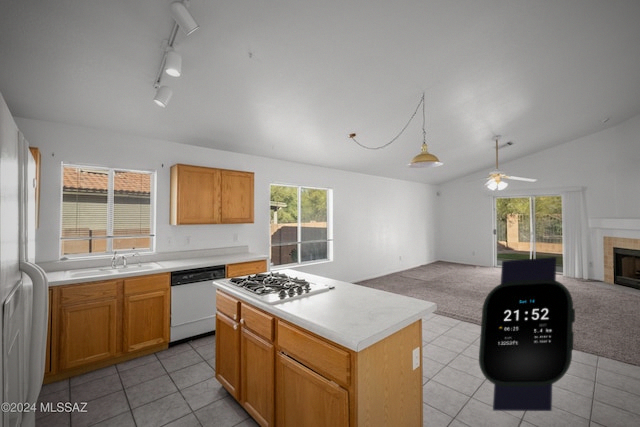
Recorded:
T21:52
